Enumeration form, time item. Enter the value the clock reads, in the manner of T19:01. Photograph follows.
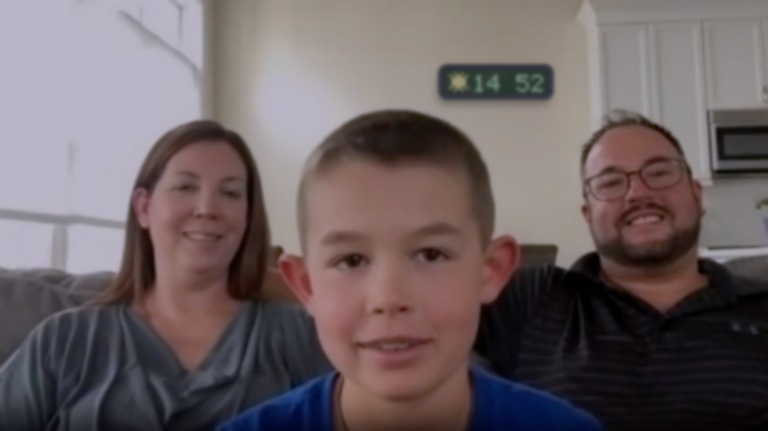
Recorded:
T14:52
